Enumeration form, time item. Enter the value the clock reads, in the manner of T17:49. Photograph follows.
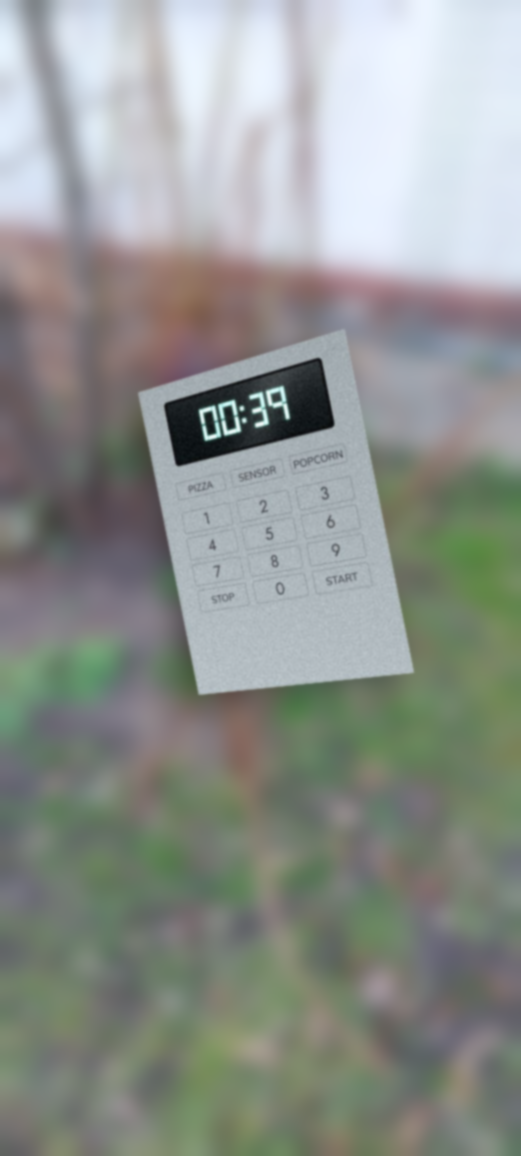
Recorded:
T00:39
